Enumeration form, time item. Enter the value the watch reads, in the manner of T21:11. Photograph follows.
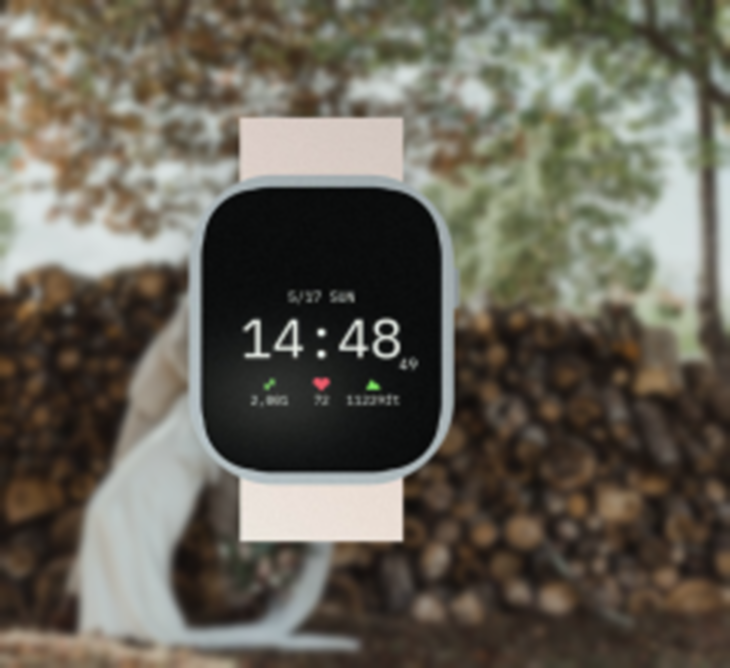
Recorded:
T14:48
